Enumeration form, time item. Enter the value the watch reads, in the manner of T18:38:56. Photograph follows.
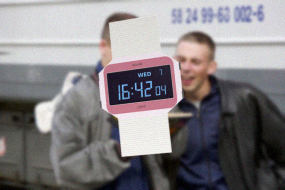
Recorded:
T16:42:04
